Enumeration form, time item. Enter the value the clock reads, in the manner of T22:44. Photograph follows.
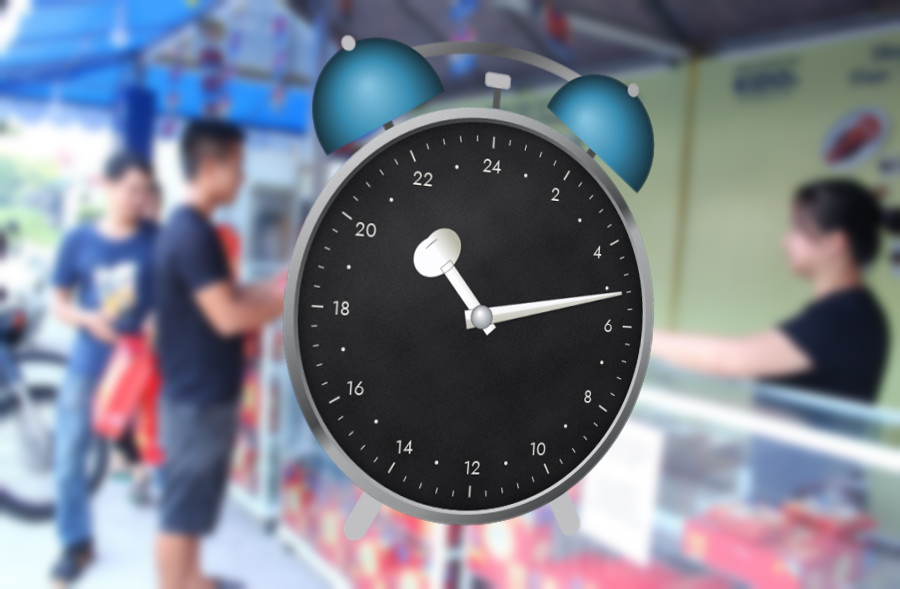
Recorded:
T21:13
